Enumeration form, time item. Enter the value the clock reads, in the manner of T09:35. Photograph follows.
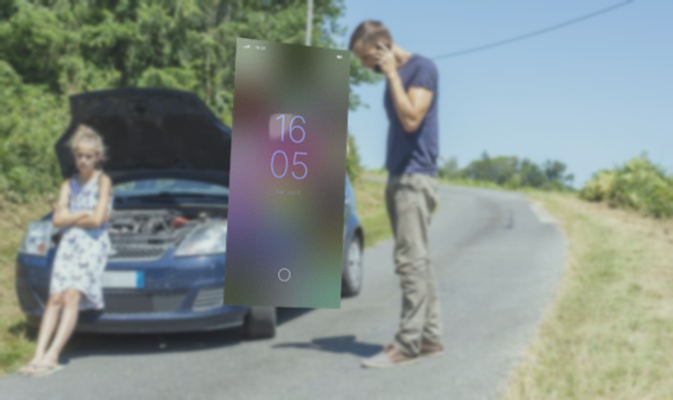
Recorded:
T16:05
